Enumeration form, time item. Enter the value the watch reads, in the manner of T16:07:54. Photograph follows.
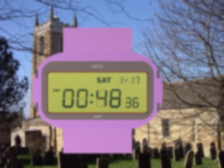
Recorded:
T00:48:36
